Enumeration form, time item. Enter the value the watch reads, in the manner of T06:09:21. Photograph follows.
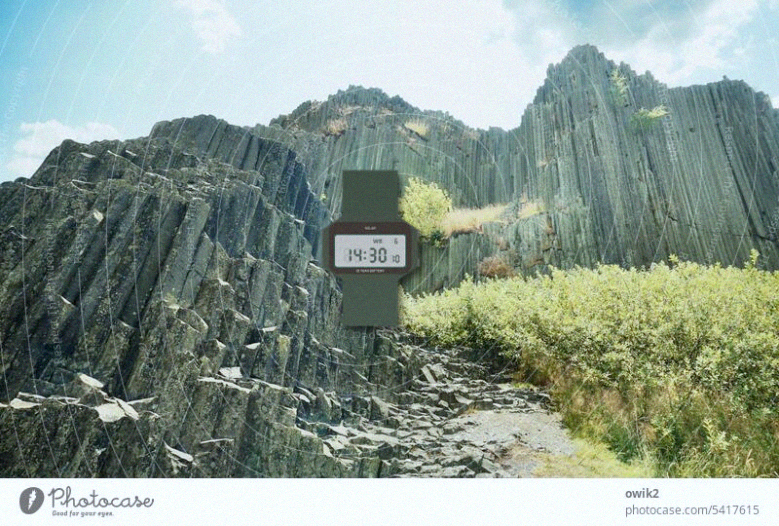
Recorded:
T14:30:10
